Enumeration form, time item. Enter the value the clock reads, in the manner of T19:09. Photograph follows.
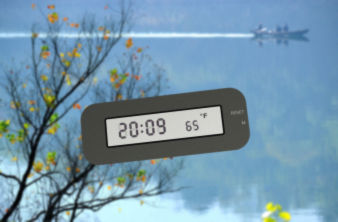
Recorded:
T20:09
